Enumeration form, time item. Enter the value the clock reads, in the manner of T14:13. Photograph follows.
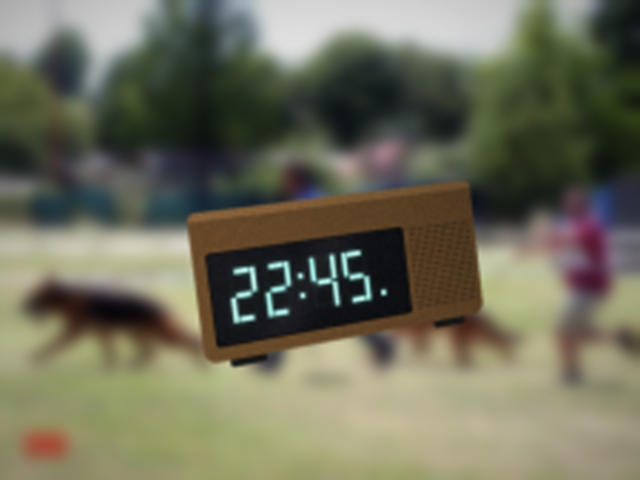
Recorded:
T22:45
